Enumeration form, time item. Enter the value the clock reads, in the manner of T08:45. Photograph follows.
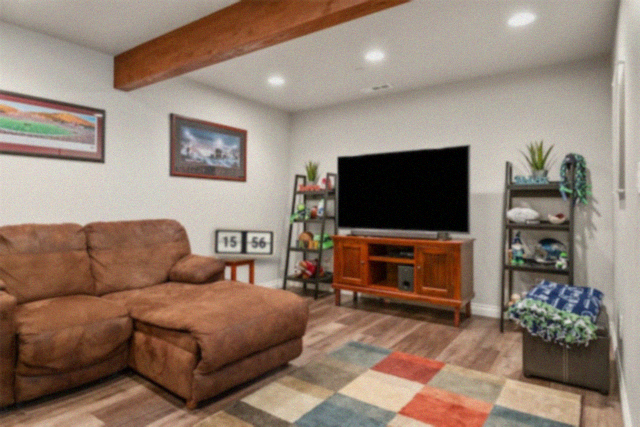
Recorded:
T15:56
